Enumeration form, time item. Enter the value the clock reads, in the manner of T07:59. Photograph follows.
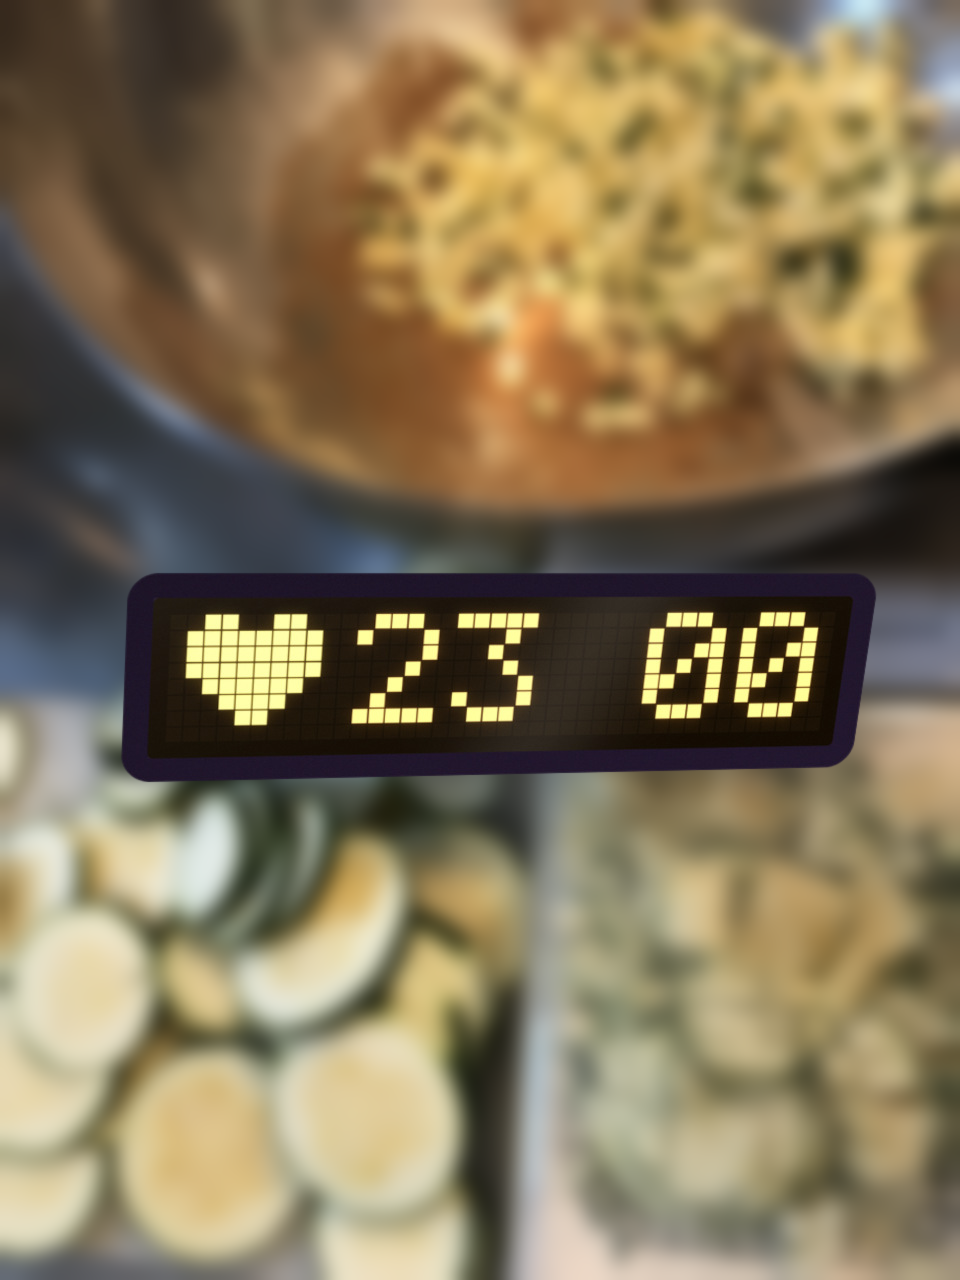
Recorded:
T23:00
